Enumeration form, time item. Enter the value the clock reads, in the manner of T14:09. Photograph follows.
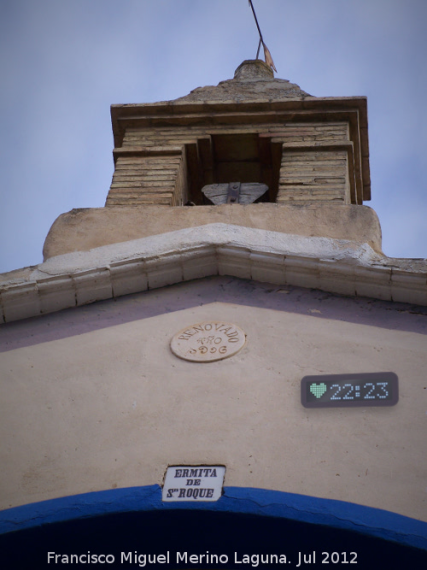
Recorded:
T22:23
